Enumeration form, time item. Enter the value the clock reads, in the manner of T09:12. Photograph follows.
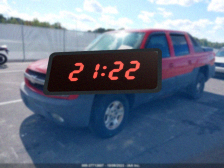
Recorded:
T21:22
